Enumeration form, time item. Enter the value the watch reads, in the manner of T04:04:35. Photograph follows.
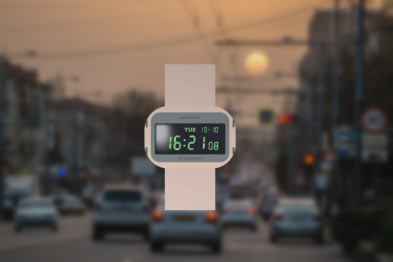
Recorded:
T16:21:08
